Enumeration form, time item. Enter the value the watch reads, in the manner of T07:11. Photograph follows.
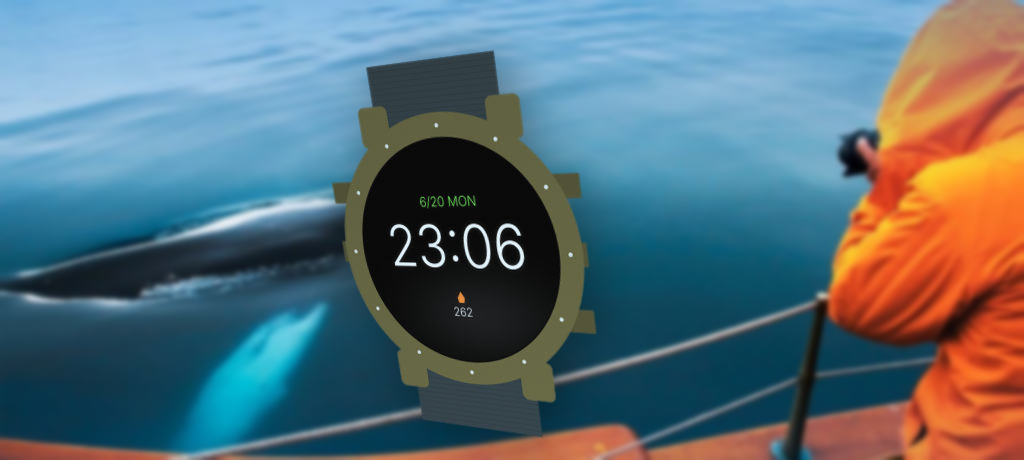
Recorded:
T23:06
